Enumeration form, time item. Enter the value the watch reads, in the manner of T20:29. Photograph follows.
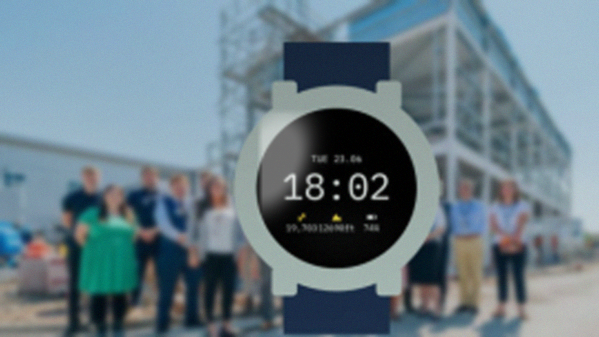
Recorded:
T18:02
